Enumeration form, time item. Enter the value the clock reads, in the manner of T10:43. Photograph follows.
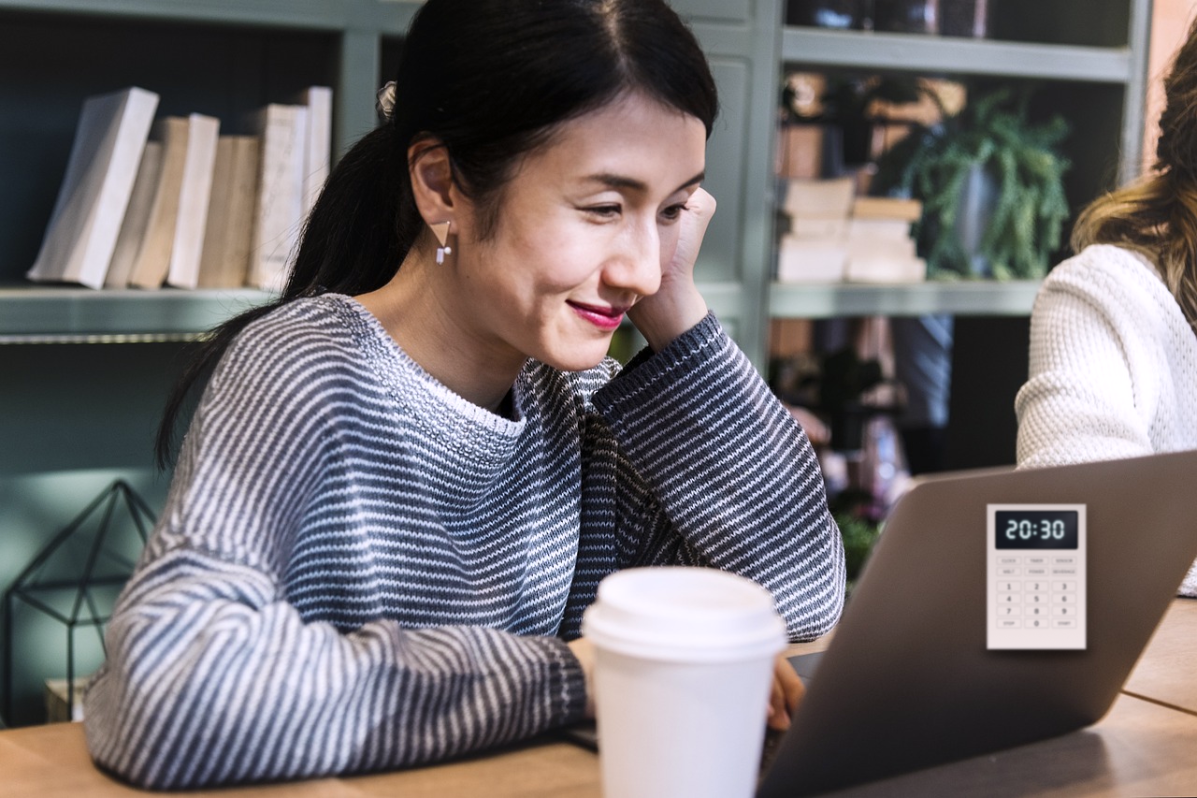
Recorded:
T20:30
